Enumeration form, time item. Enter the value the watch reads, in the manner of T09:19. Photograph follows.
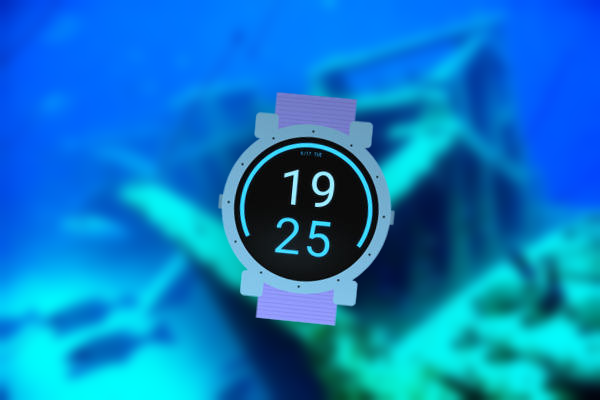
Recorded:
T19:25
